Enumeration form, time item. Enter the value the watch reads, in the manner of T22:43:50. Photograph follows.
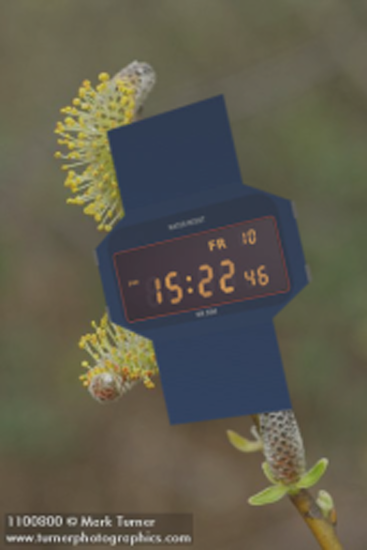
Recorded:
T15:22:46
